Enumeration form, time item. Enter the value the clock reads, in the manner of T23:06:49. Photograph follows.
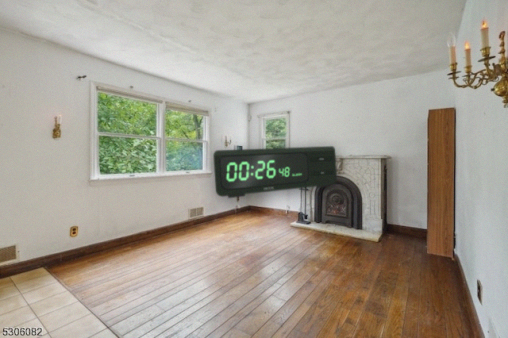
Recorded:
T00:26:48
